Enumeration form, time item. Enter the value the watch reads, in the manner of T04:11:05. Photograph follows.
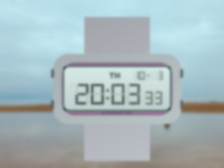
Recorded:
T20:03:33
